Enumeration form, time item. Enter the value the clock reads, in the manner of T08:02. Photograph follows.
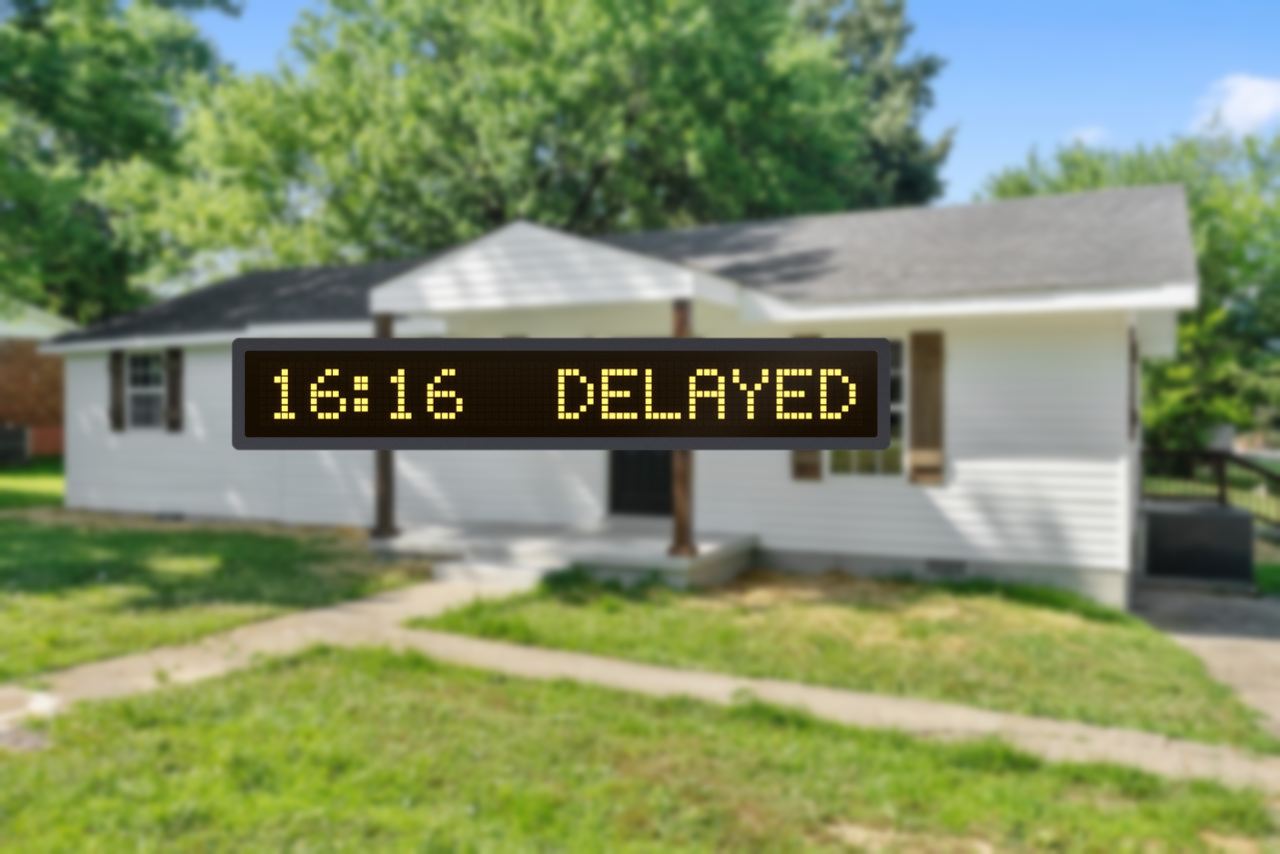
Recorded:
T16:16
